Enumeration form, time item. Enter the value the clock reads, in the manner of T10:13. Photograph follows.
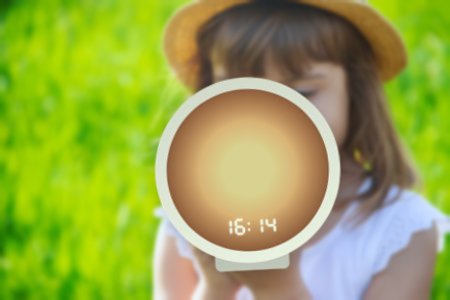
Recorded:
T16:14
